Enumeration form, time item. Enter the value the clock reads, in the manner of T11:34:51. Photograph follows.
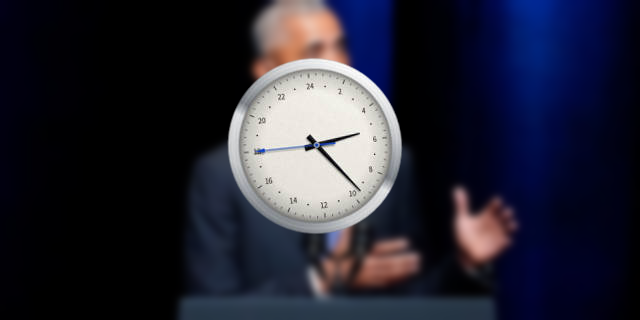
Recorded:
T05:23:45
